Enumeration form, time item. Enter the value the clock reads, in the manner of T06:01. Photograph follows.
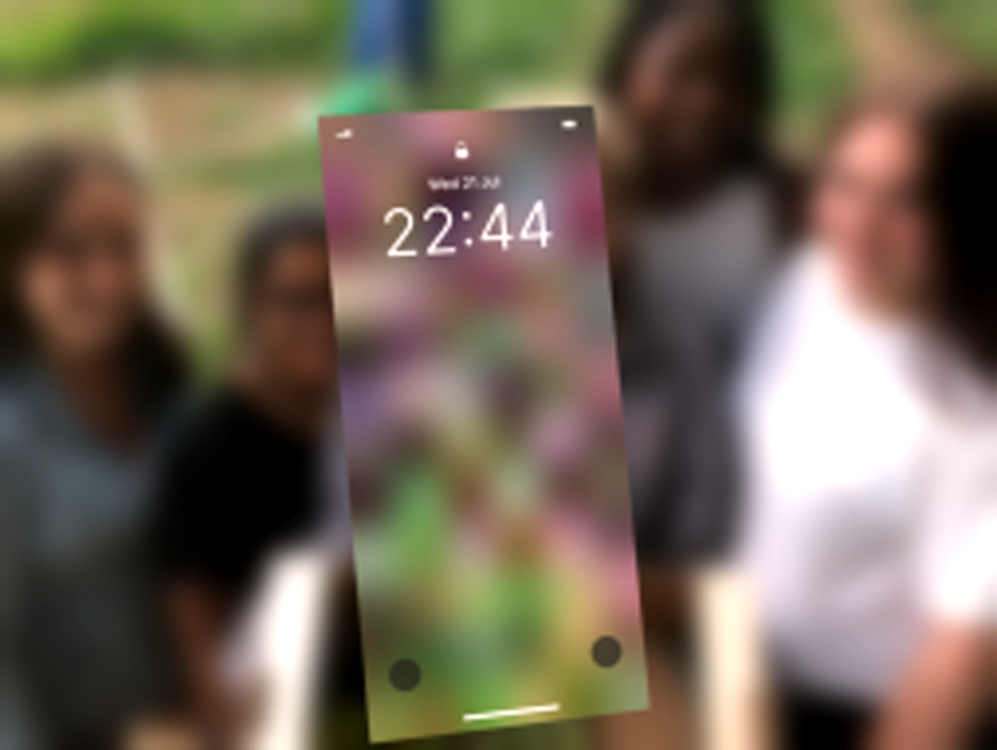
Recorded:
T22:44
